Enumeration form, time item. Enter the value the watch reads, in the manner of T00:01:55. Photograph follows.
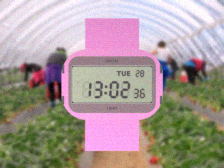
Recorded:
T13:02:36
